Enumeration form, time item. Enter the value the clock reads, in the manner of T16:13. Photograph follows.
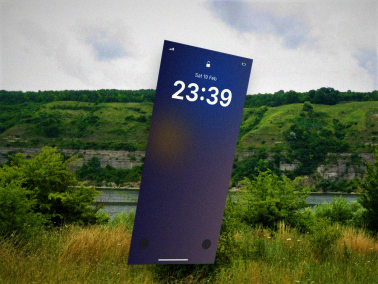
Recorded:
T23:39
